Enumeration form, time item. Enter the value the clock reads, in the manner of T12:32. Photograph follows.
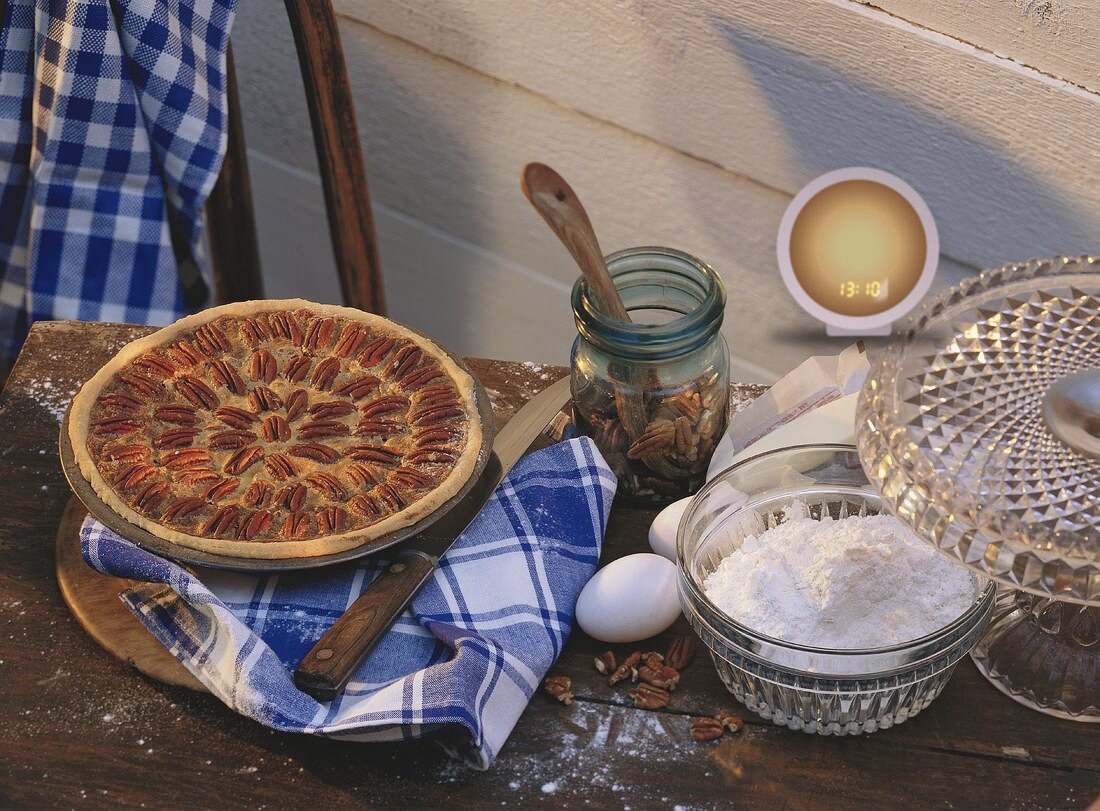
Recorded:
T13:10
